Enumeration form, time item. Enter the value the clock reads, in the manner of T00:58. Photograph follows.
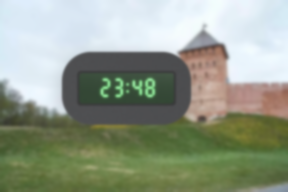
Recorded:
T23:48
